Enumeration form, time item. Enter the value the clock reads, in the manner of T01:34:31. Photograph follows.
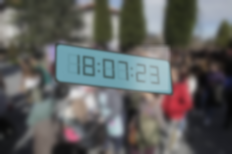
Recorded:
T18:07:23
